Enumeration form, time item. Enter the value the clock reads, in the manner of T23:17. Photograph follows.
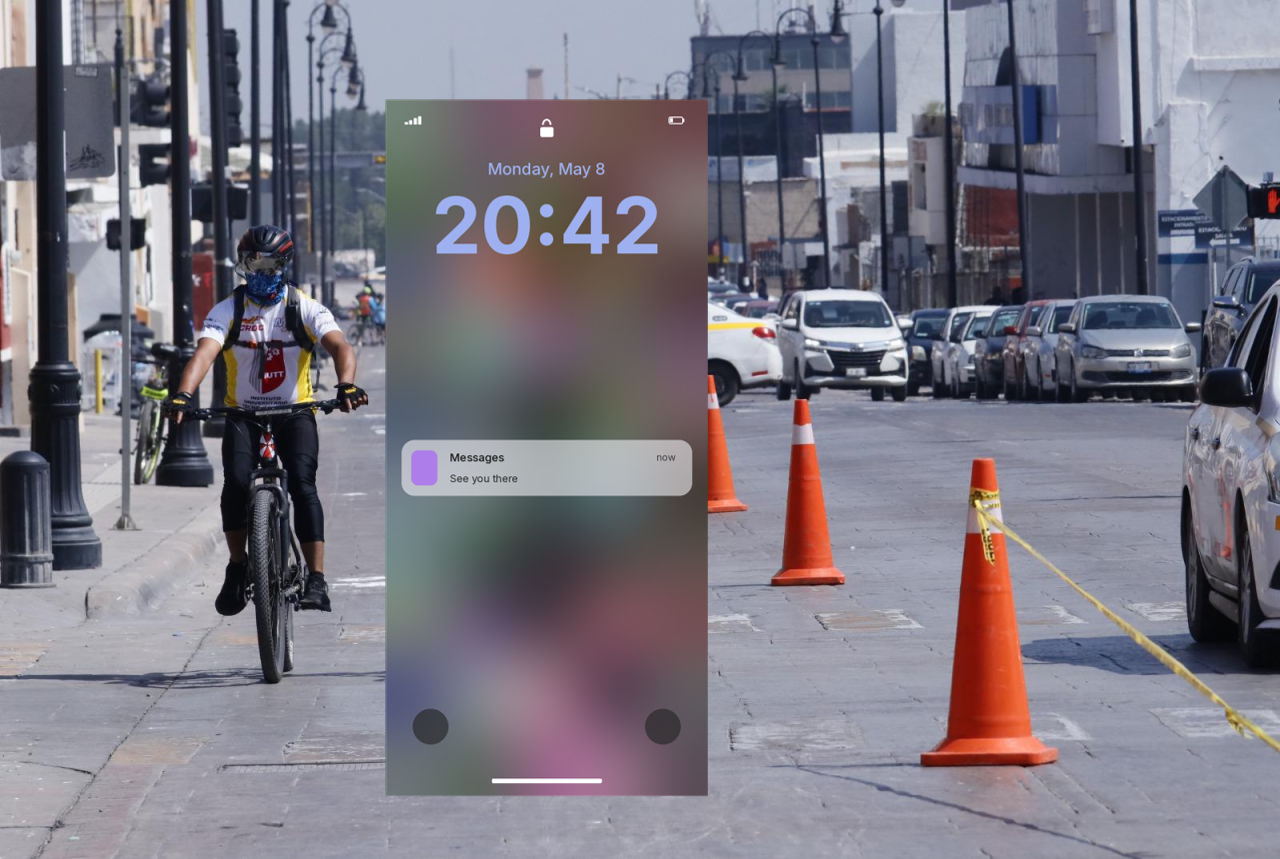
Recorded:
T20:42
